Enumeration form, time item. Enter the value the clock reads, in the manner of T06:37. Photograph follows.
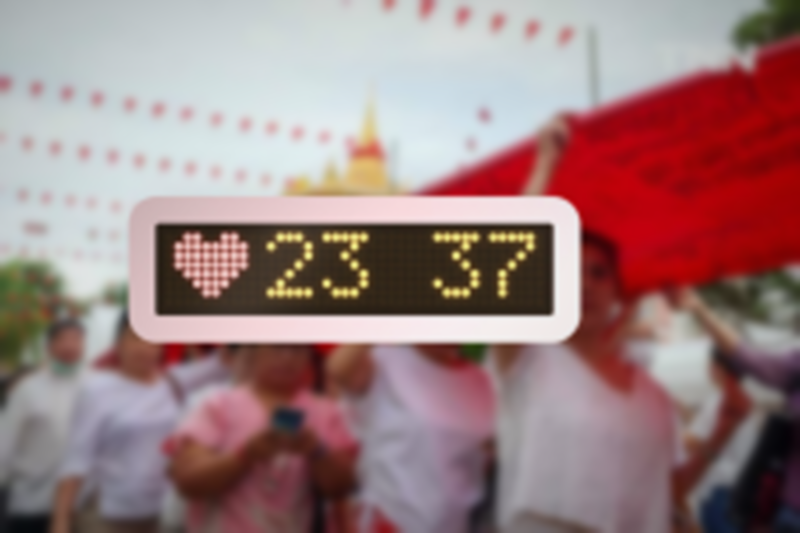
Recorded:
T23:37
